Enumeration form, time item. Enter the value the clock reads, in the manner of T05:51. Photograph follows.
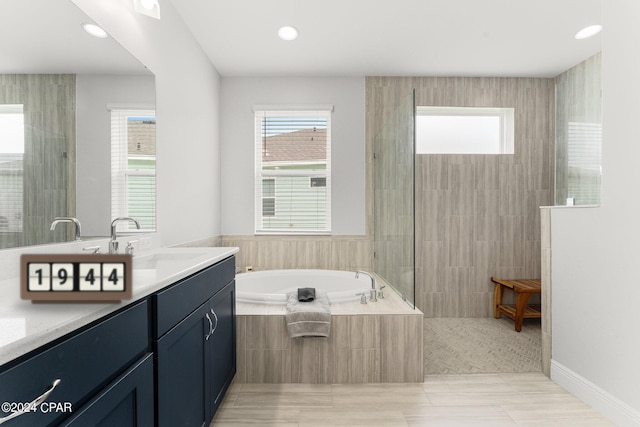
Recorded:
T19:44
